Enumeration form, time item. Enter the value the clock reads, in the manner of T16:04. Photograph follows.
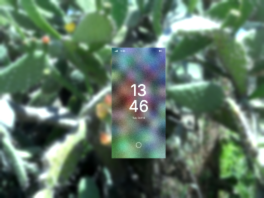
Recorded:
T13:46
